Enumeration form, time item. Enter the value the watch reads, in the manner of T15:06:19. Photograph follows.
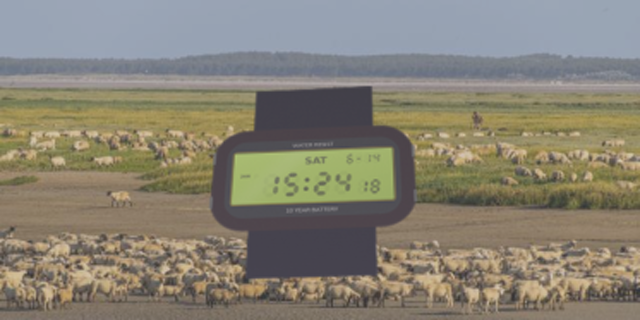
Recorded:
T15:24:18
